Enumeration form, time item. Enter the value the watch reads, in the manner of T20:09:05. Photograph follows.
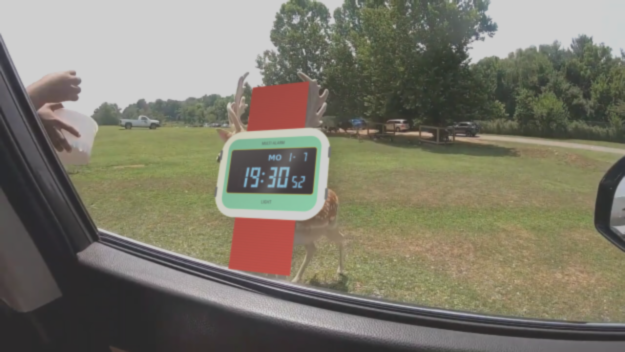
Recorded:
T19:30:52
